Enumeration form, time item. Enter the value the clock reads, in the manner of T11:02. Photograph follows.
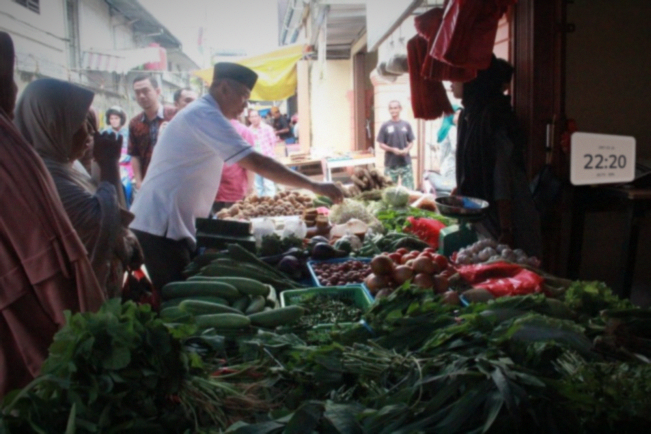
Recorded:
T22:20
